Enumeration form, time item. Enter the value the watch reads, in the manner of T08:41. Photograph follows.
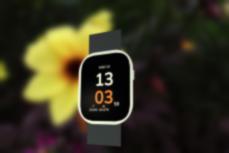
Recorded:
T13:03
